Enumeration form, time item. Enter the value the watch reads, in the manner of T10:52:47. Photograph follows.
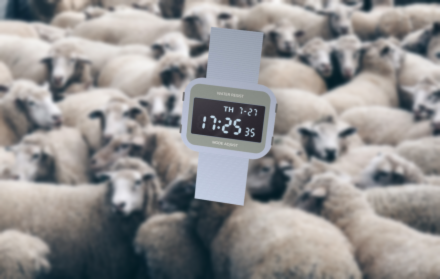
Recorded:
T17:25:35
